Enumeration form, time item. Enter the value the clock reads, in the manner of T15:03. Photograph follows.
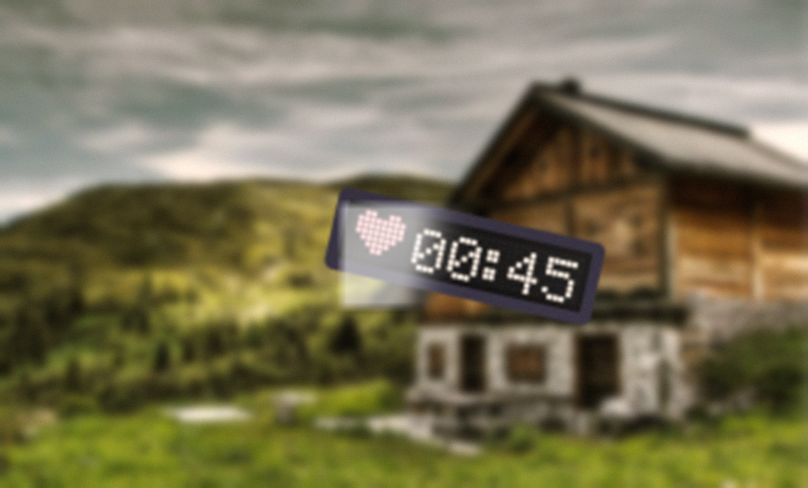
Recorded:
T00:45
